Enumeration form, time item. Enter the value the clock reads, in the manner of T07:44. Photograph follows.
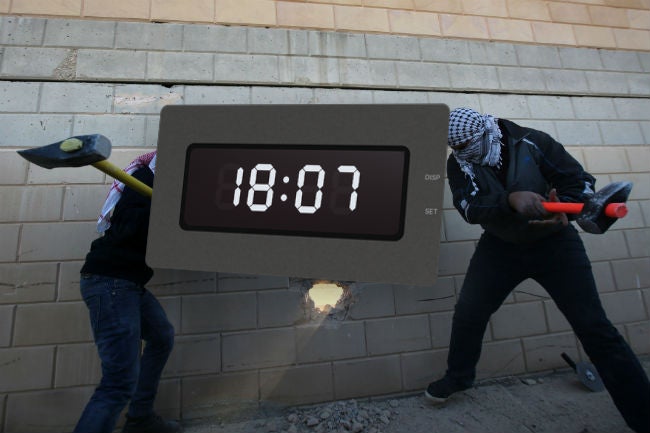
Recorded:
T18:07
